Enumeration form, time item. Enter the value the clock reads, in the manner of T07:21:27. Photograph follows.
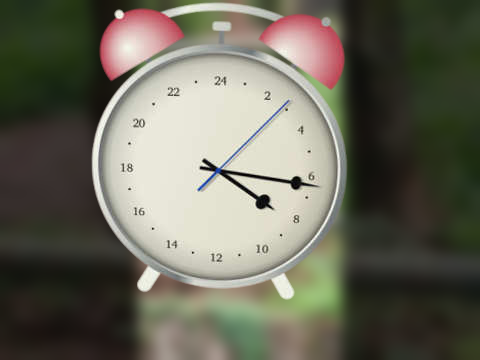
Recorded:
T08:16:07
